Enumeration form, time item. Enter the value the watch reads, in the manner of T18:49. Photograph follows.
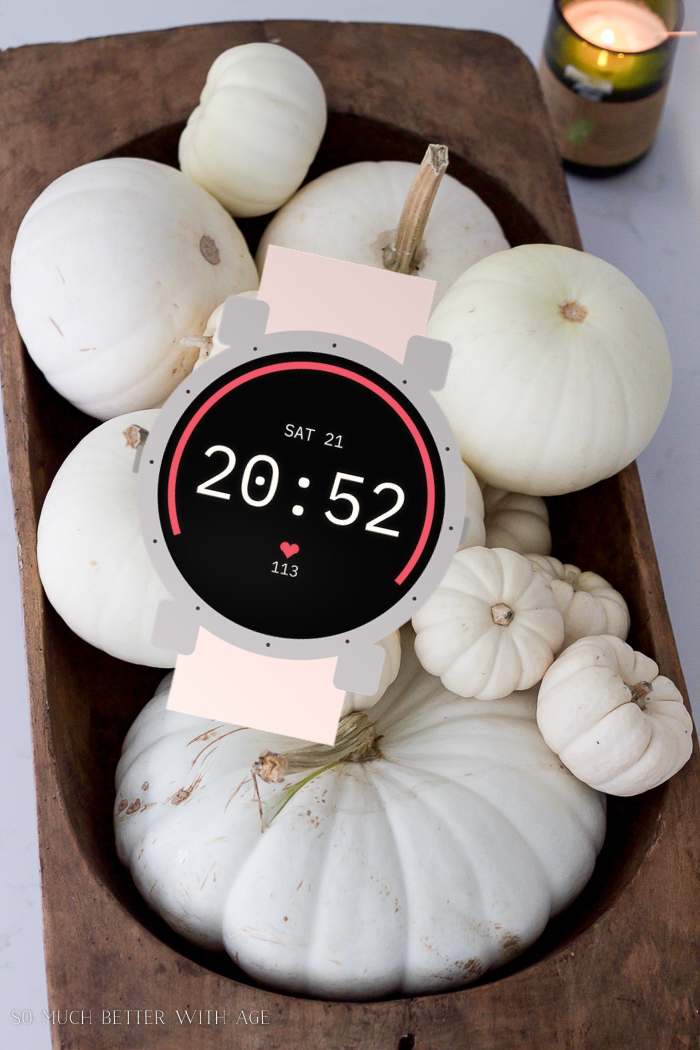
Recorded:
T20:52
